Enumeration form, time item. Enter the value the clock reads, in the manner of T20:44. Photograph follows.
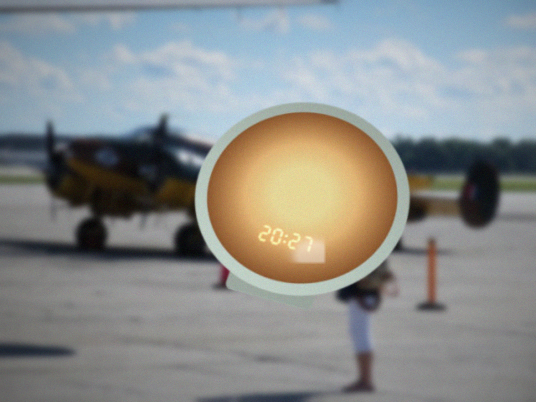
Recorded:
T20:27
